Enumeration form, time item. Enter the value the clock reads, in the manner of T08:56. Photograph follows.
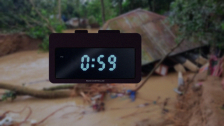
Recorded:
T00:59
